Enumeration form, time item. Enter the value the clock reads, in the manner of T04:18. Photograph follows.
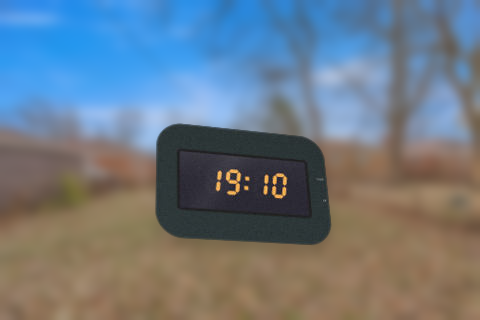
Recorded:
T19:10
